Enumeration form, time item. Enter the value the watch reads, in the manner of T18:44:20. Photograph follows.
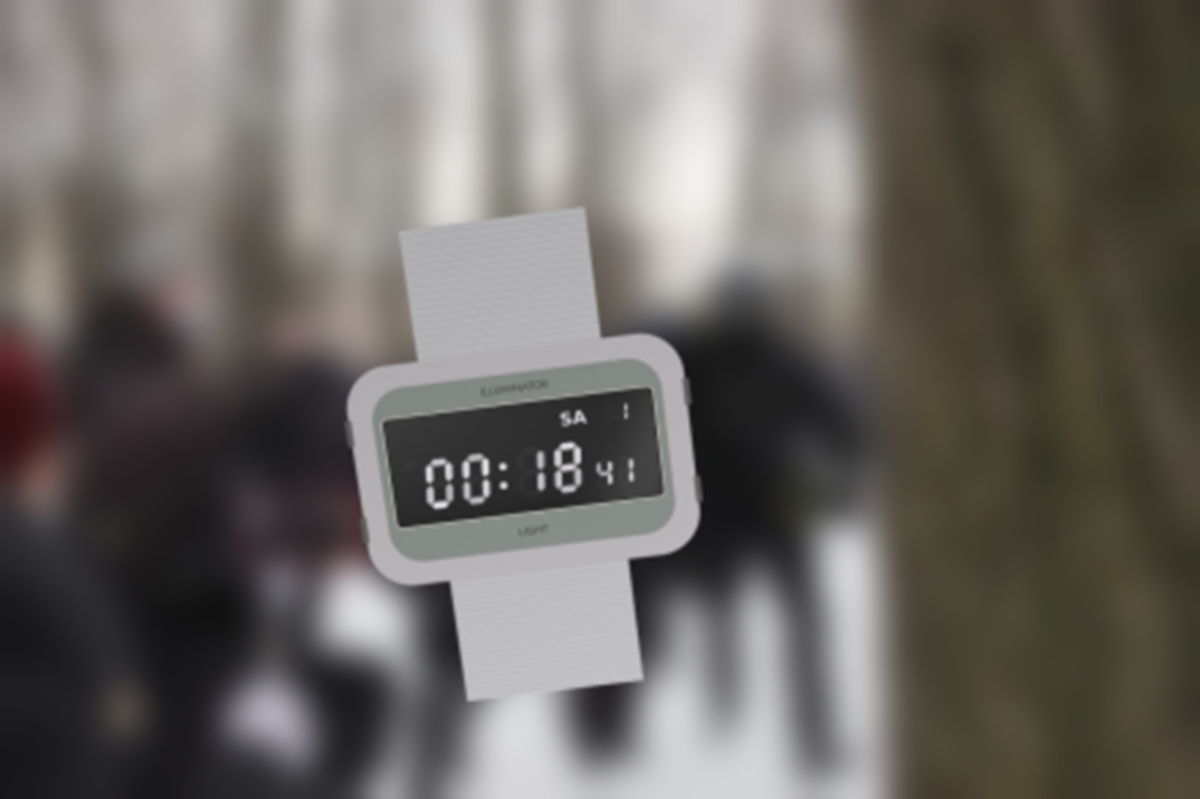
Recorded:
T00:18:41
